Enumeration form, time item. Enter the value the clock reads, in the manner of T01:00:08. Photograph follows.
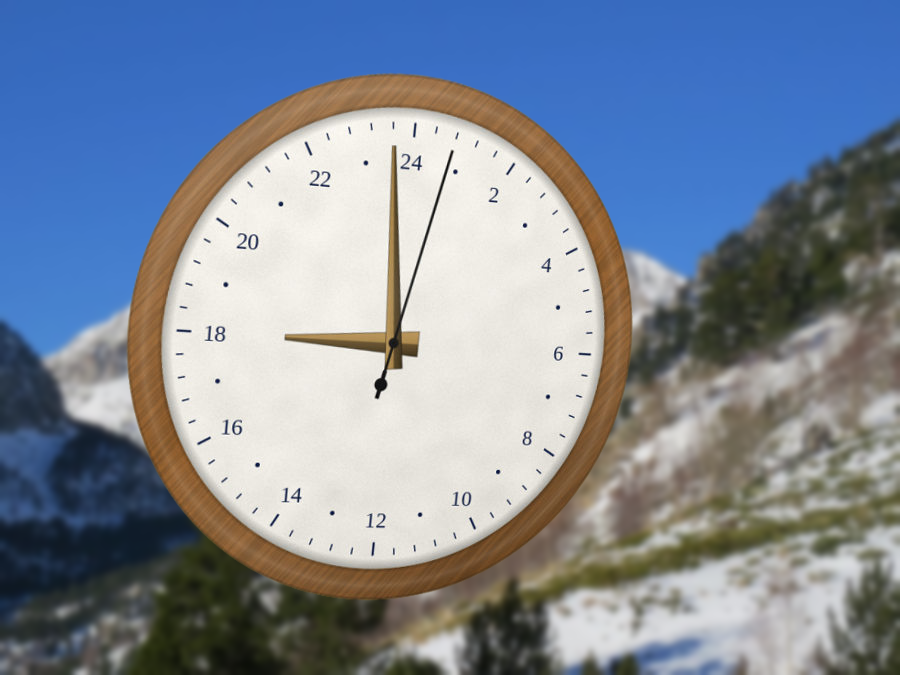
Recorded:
T17:59:02
